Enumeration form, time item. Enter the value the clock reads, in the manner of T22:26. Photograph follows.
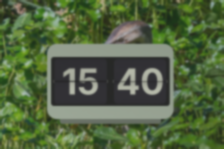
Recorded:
T15:40
